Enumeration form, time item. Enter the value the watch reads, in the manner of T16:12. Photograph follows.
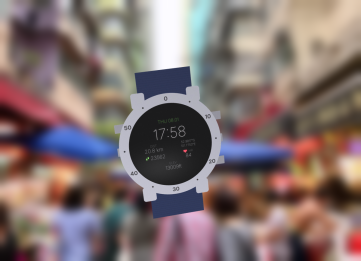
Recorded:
T17:58
